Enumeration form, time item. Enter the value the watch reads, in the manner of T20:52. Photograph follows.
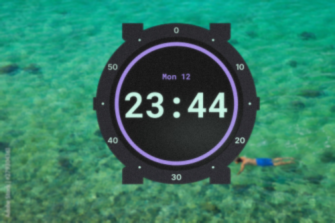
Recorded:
T23:44
